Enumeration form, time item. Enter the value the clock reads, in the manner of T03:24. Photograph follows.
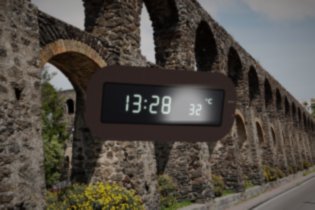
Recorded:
T13:28
